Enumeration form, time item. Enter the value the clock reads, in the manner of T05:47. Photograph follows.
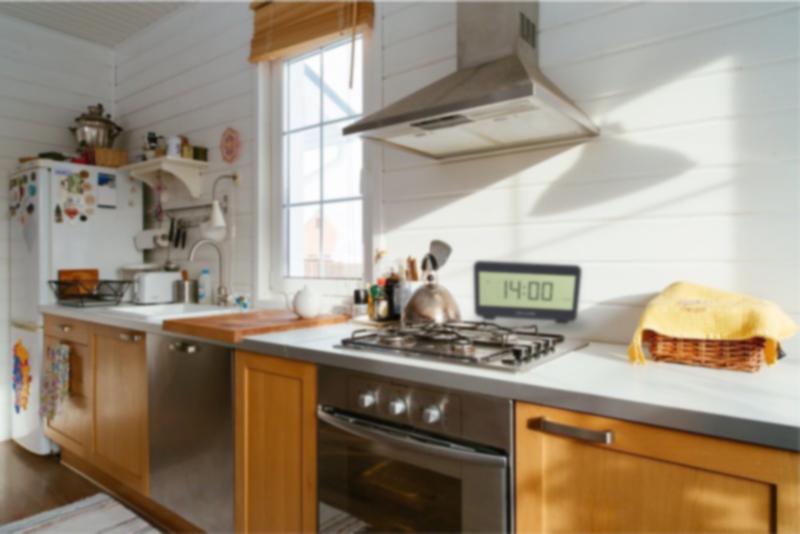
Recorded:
T14:00
